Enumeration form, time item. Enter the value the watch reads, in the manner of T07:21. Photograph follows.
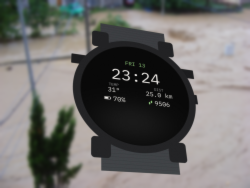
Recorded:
T23:24
